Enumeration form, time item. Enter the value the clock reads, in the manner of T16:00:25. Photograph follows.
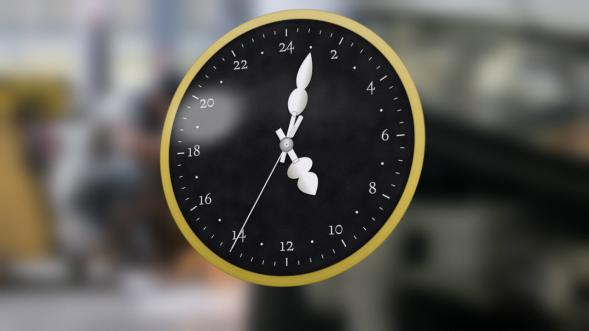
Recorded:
T10:02:35
